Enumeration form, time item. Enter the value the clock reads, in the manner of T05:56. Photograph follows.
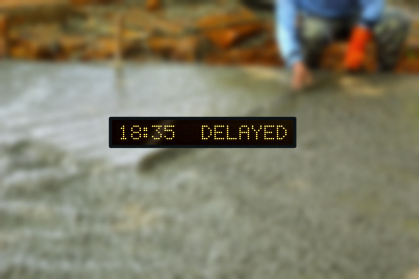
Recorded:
T18:35
